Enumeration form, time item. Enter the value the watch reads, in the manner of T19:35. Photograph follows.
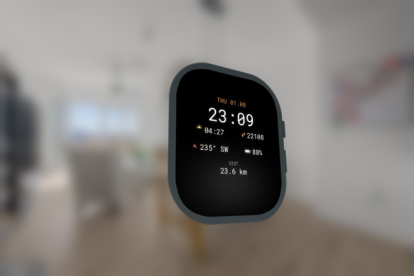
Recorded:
T23:09
